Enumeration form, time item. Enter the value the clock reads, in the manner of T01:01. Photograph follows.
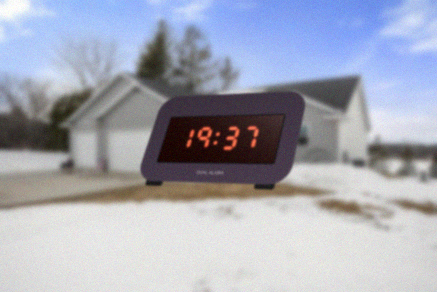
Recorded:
T19:37
